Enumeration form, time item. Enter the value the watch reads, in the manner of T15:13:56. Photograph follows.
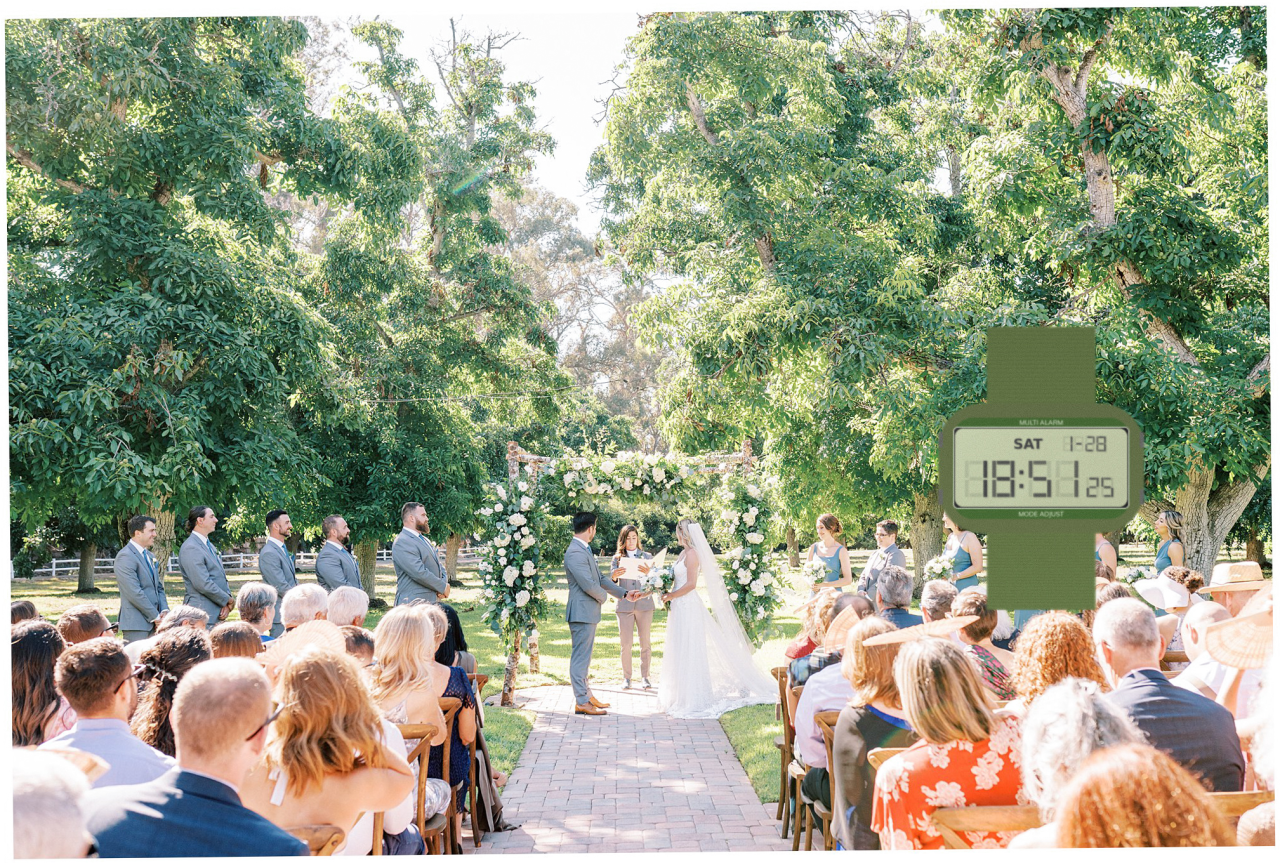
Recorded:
T18:51:25
